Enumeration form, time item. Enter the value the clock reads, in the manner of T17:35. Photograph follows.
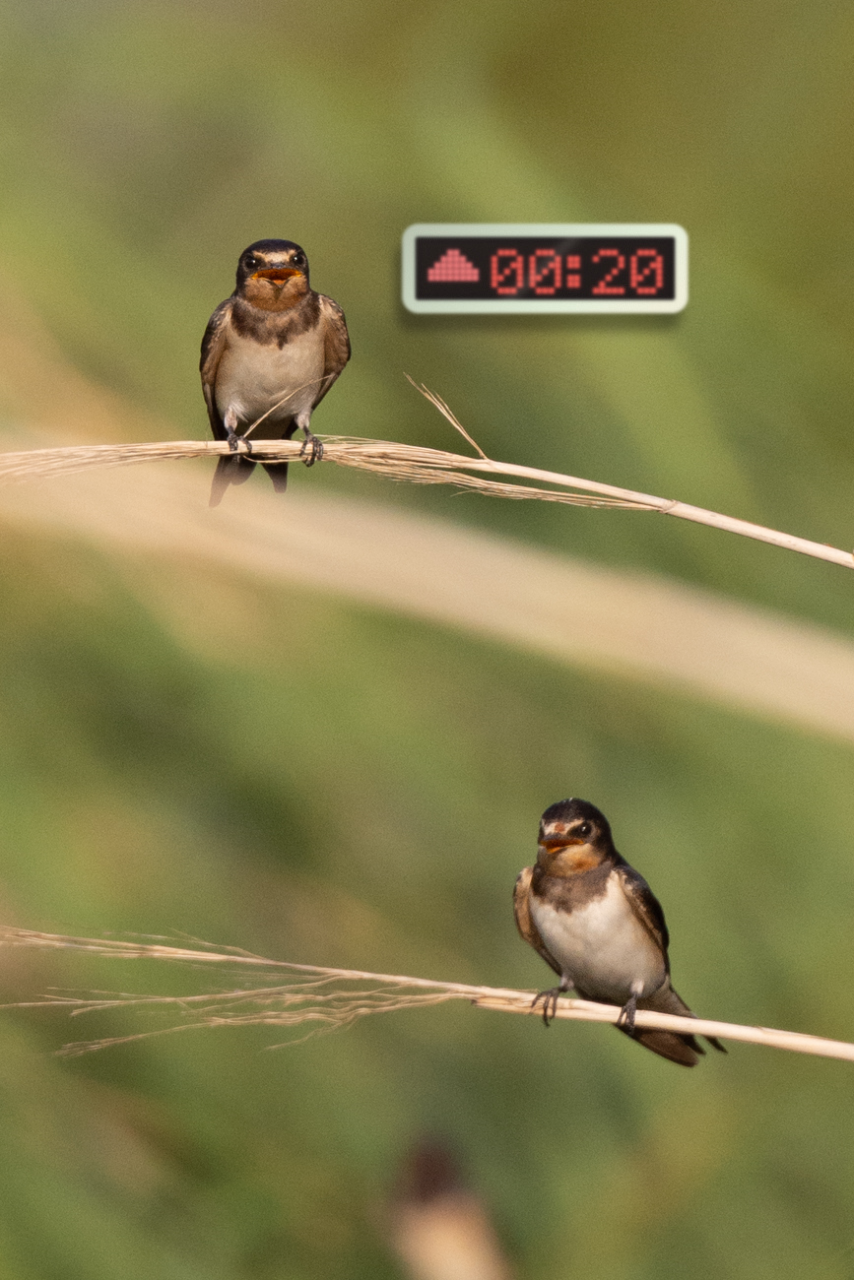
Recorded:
T00:20
